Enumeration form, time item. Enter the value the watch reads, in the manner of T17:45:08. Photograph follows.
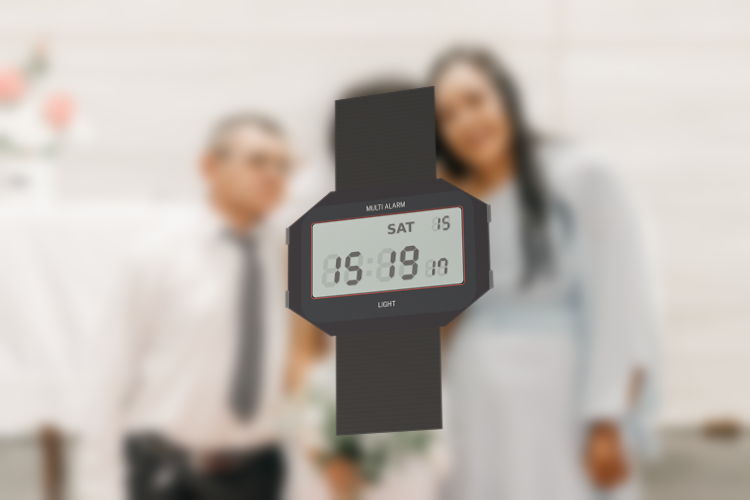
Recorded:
T15:19:17
